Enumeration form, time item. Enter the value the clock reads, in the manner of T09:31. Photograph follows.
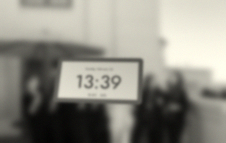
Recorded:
T13:39
